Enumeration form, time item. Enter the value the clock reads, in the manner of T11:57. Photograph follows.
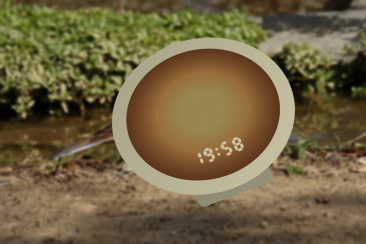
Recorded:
T19:58
